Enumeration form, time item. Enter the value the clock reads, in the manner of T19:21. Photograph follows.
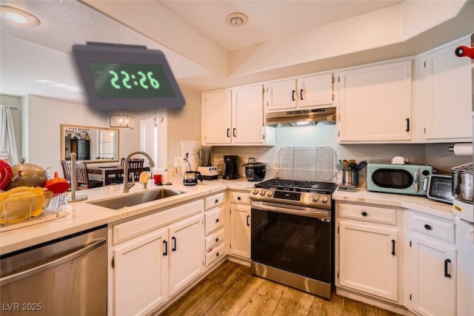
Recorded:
T22:26
